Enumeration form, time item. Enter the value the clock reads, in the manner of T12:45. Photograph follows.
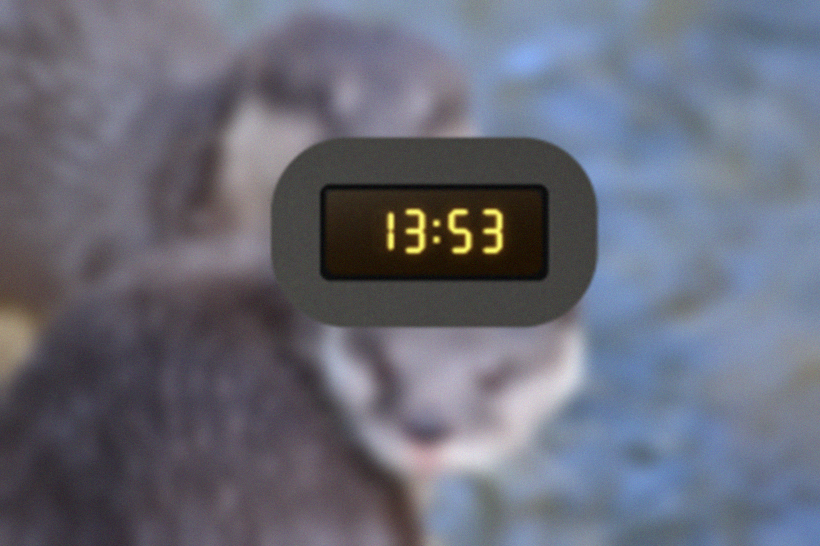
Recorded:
T13:53
